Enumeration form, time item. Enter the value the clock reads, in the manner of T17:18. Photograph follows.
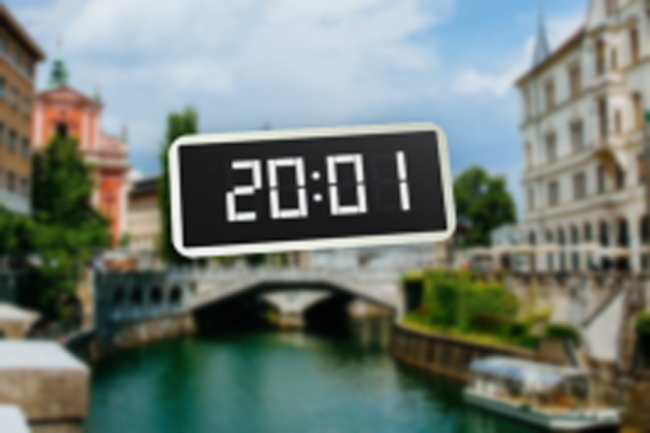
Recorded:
T20:01
